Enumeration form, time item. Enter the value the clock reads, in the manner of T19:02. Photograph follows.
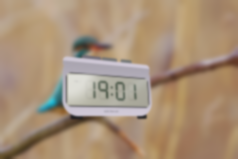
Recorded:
T19:01
